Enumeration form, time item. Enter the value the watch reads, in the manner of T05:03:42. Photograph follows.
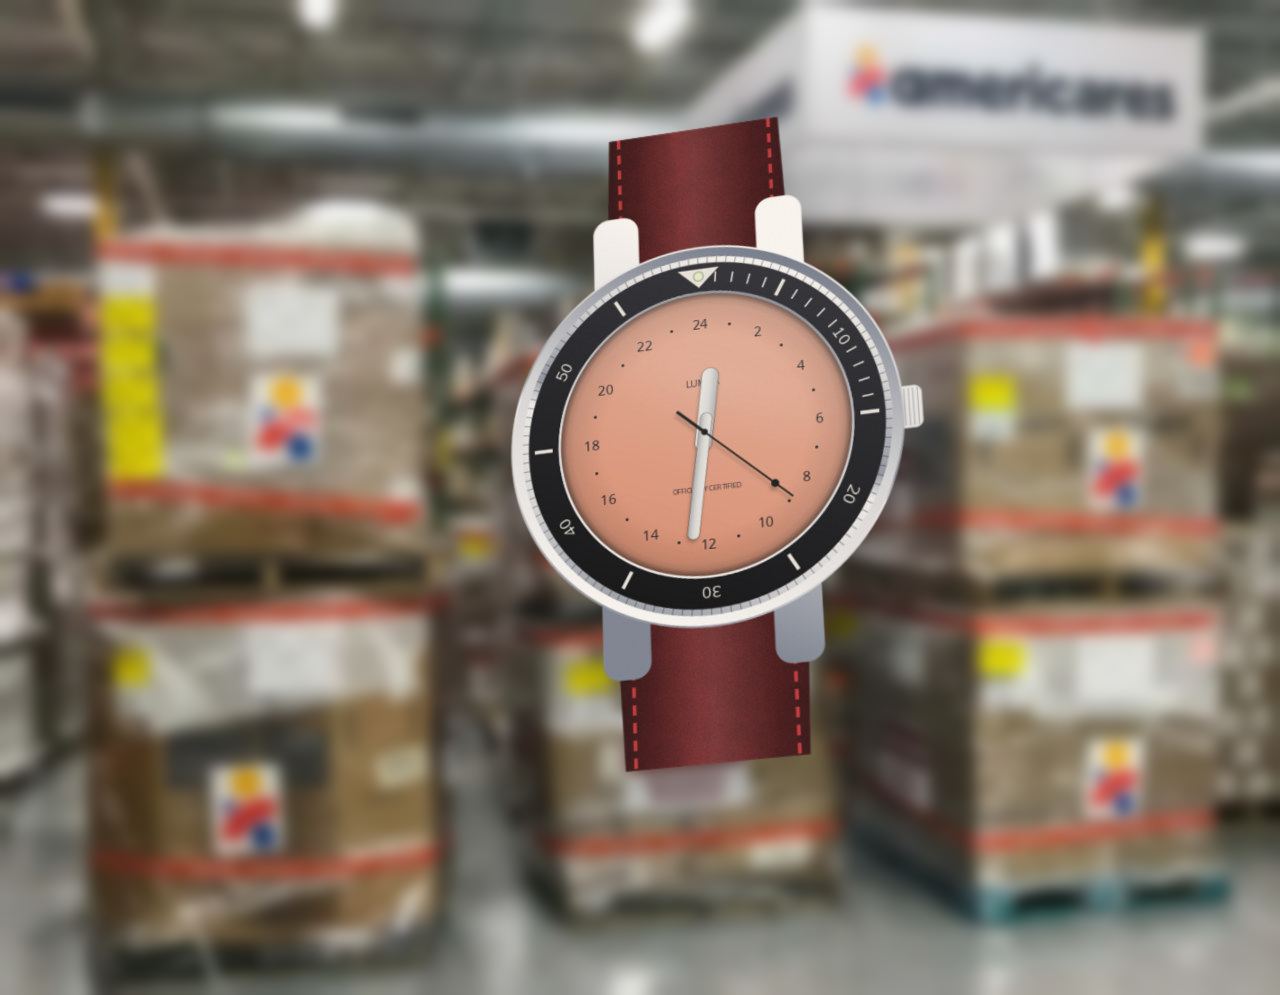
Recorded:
T00:31:22
